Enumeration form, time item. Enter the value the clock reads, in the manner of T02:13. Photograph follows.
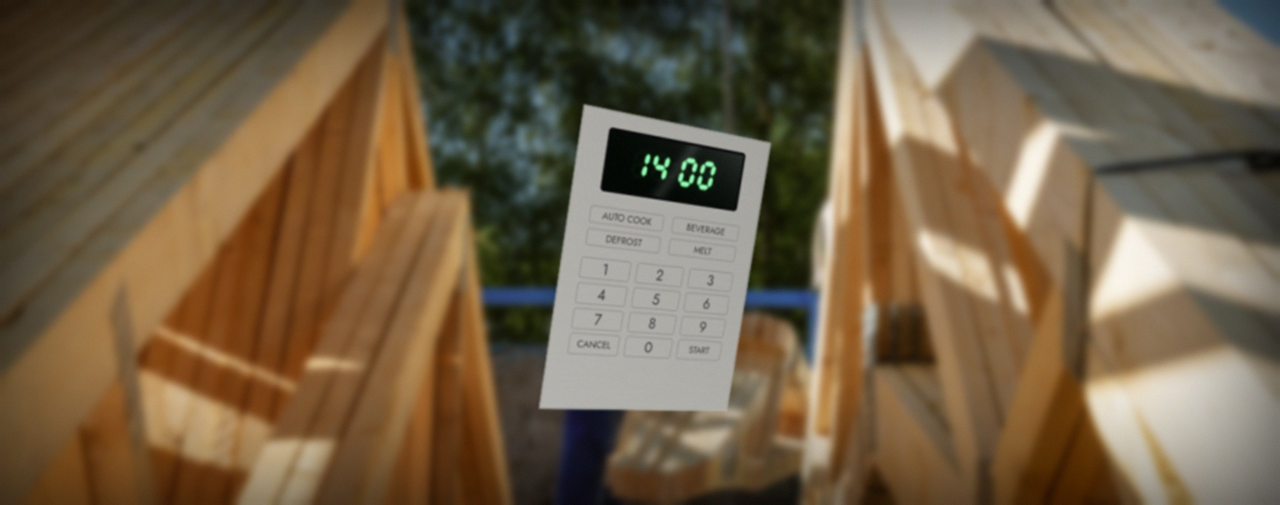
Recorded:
T14:00
